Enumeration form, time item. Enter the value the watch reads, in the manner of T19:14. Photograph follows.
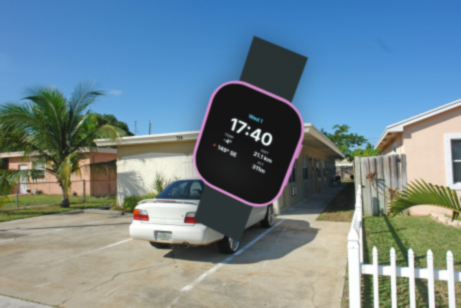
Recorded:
T17:40
